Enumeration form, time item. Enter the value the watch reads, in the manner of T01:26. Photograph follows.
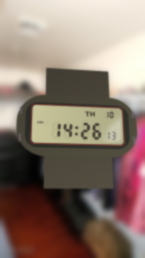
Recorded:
T14:26
